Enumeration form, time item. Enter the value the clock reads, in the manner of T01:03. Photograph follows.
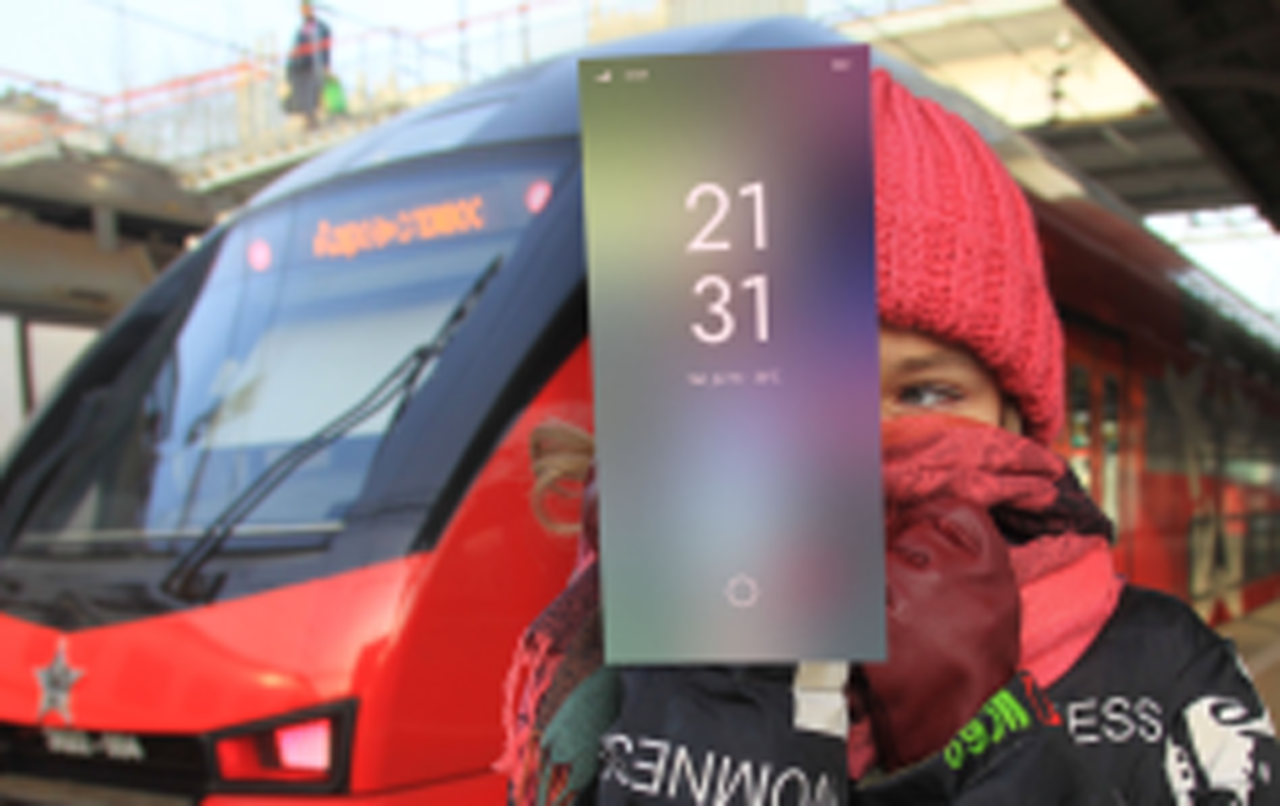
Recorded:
T21:31
